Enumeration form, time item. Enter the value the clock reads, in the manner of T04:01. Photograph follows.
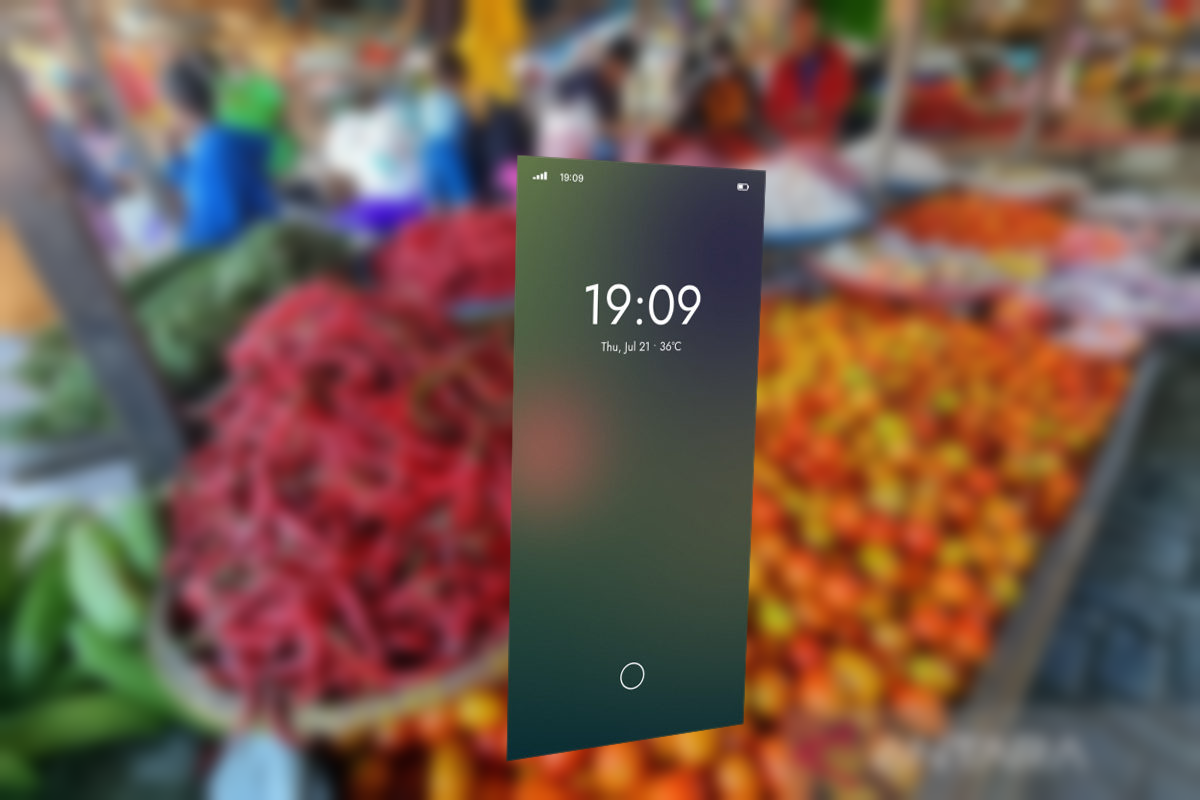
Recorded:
T19:09
